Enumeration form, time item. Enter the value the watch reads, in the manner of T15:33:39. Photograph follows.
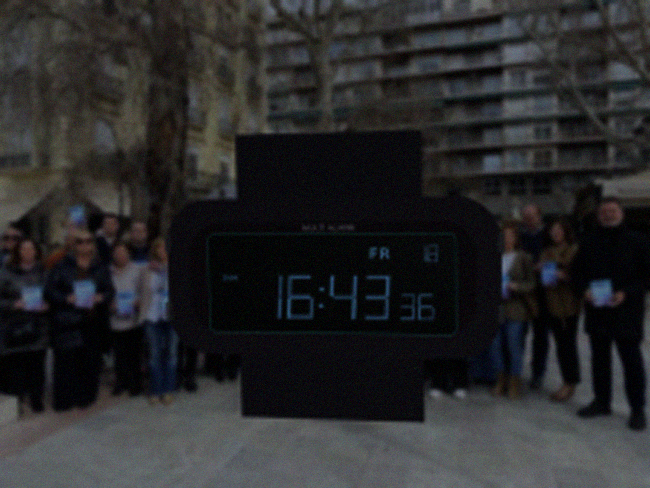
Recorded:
T16:43:36
